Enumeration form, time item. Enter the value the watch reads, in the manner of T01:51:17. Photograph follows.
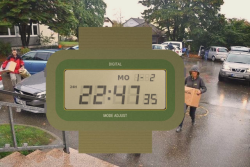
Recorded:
T22:47:35
